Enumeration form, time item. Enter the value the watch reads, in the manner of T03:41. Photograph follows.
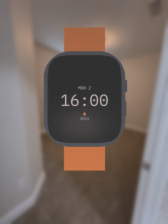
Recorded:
T16:00
